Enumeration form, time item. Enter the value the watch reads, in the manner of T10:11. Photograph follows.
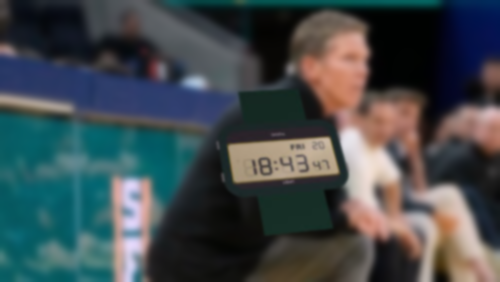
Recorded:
T18:43
